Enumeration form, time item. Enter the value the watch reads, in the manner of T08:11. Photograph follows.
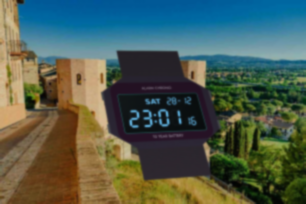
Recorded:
T23:01
